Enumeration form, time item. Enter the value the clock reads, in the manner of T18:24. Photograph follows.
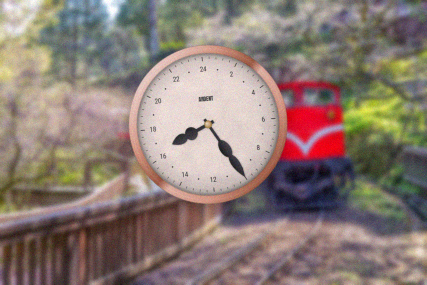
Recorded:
T16:25
